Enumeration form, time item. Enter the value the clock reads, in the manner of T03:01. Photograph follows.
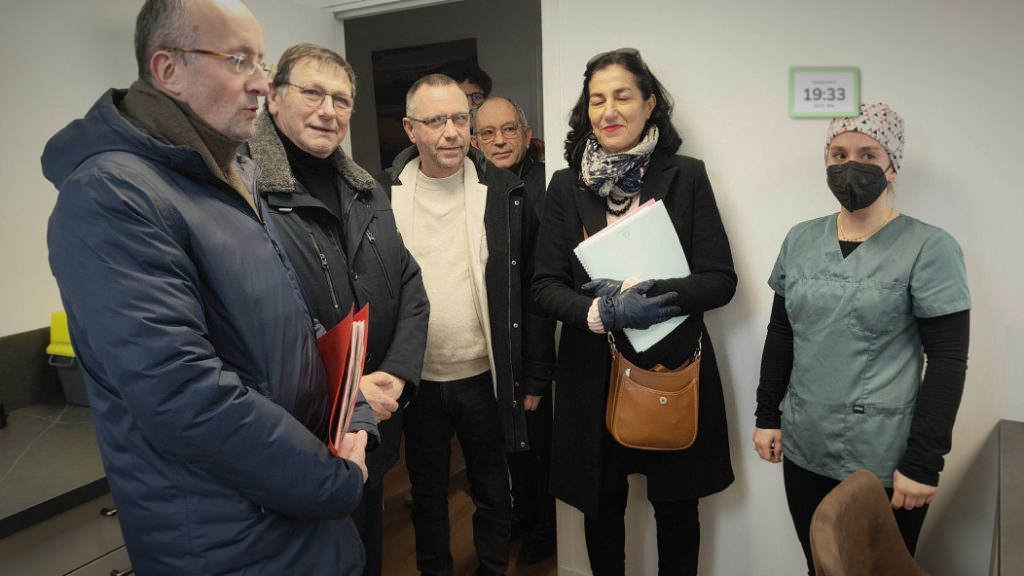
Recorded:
T19:33
